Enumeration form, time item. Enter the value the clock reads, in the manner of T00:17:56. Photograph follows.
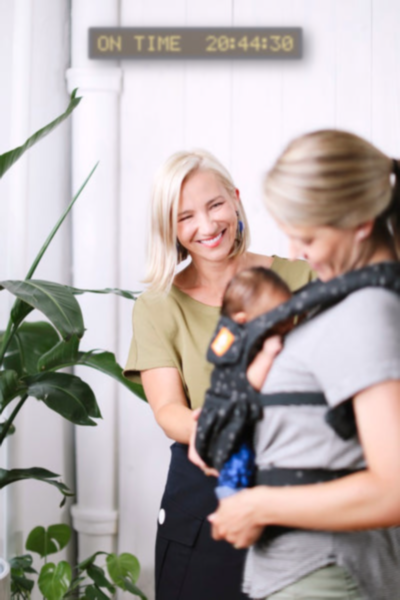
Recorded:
T20:44:30
